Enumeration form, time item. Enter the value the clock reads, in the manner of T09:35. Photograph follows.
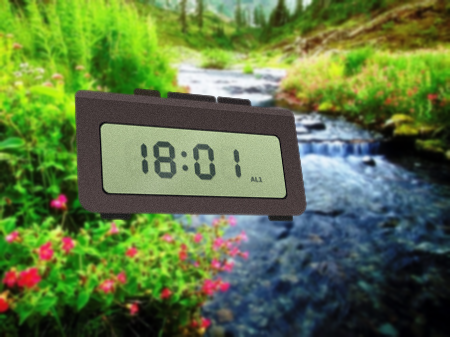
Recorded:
T18:01
